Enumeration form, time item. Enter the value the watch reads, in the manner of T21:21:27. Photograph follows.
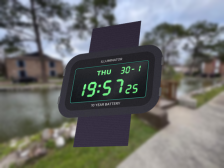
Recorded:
T19:57:25
